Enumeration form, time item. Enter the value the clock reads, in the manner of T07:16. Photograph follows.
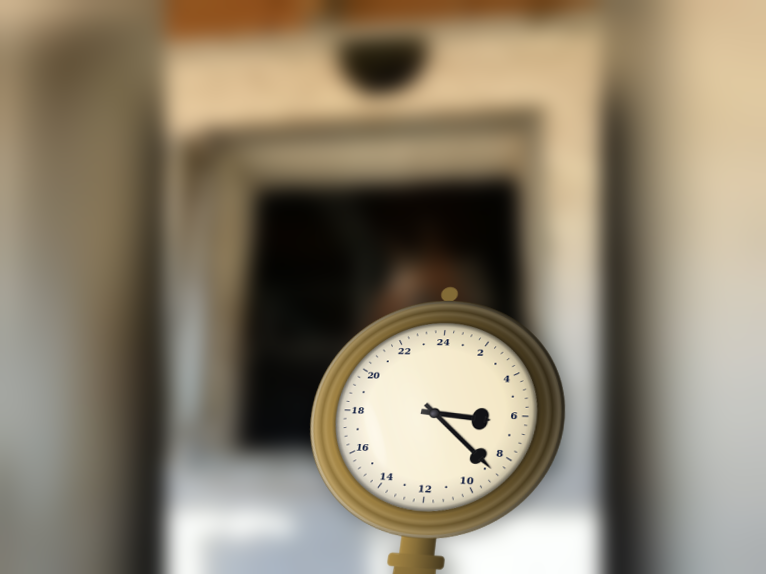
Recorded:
T06:22
